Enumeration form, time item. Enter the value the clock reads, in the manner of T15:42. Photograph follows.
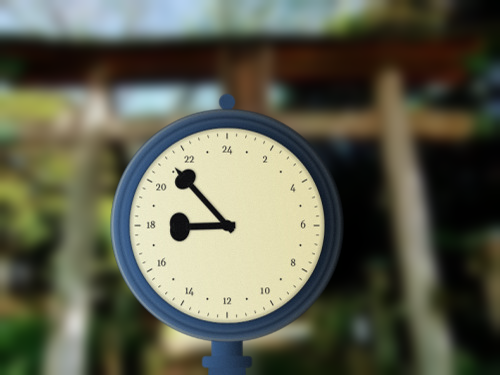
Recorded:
T17:53
